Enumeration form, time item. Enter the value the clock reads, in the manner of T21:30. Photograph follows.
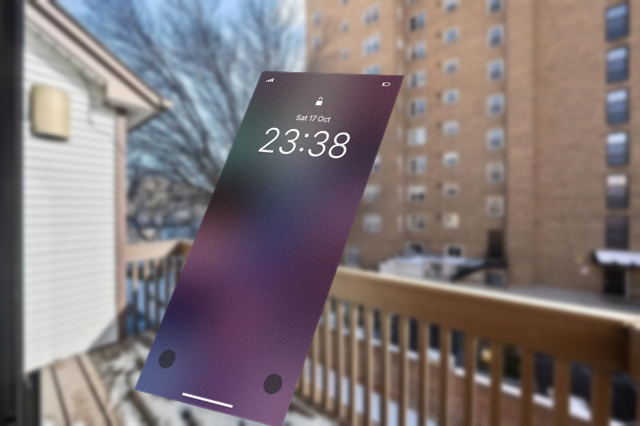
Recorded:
T23:38
